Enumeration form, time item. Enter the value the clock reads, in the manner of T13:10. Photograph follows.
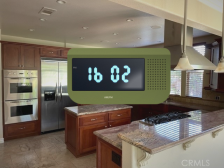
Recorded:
T16:02
